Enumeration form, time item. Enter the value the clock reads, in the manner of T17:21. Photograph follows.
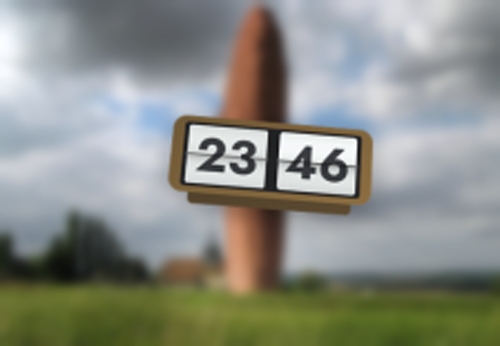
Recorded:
T23:46
